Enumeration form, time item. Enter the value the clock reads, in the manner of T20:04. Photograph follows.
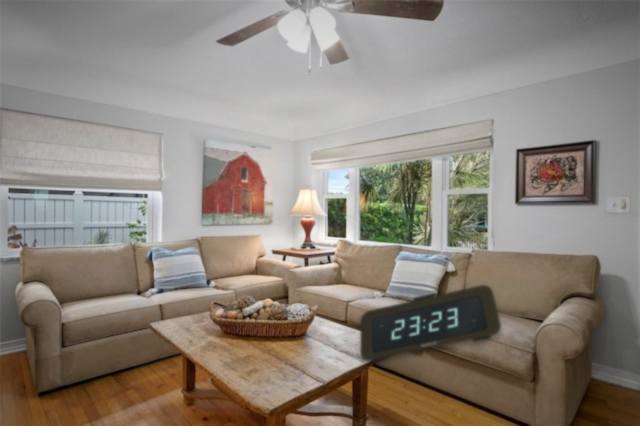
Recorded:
T23:23
